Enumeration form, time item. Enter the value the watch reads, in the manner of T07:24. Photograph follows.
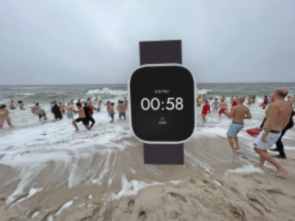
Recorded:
T00:58
